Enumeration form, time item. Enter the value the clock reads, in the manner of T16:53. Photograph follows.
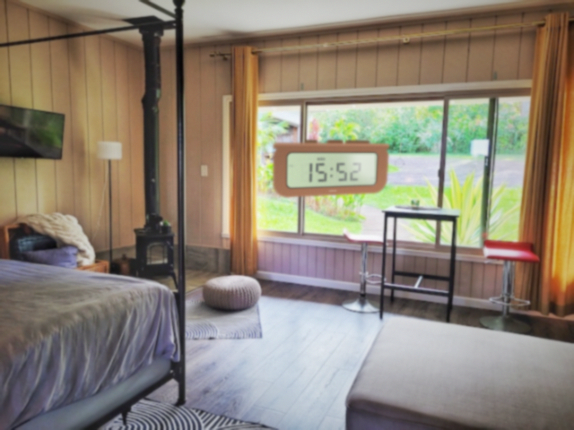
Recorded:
T15:52
